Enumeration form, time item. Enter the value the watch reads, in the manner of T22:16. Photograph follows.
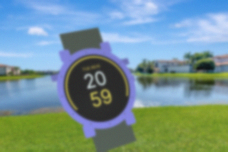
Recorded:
T20:59
